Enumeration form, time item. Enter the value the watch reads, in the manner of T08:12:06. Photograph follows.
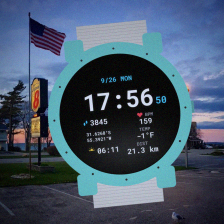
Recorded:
T17:56:50
